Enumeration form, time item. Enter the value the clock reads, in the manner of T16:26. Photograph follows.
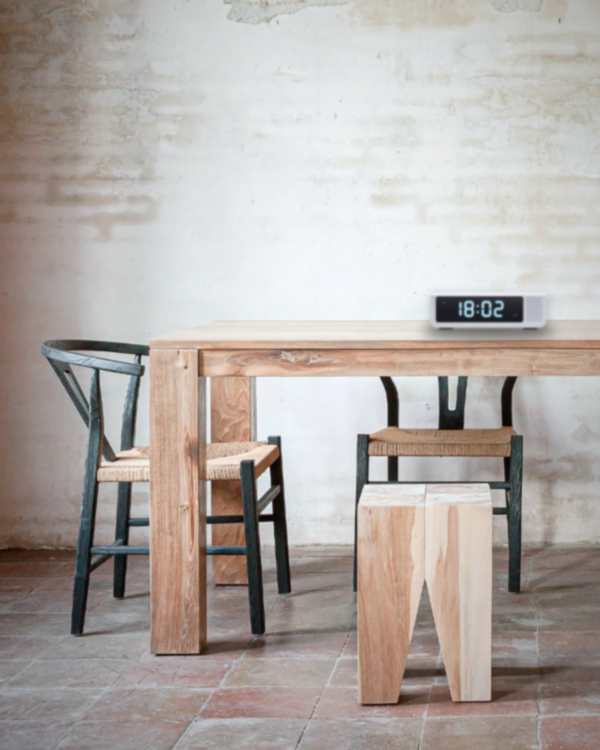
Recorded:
T18:02
